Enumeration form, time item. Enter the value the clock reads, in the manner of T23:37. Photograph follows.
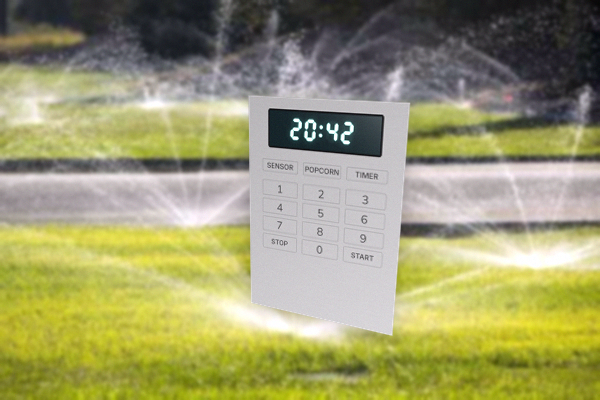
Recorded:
T20:42
